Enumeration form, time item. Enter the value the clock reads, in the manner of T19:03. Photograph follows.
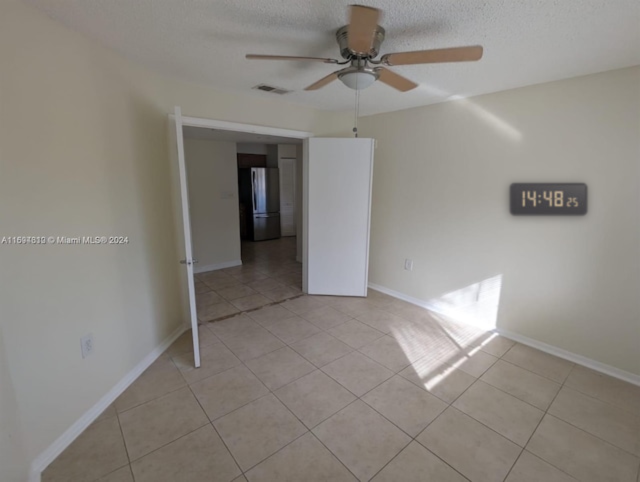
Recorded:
T14:48
